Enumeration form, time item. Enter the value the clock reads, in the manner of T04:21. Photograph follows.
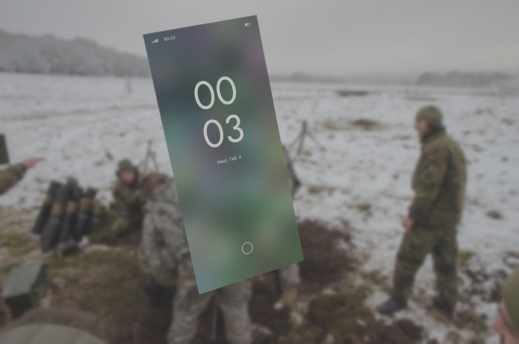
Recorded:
T00:03
